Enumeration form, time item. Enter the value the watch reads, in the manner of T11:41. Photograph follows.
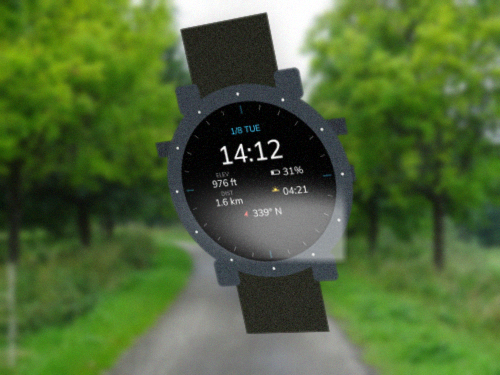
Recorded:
T14:12
